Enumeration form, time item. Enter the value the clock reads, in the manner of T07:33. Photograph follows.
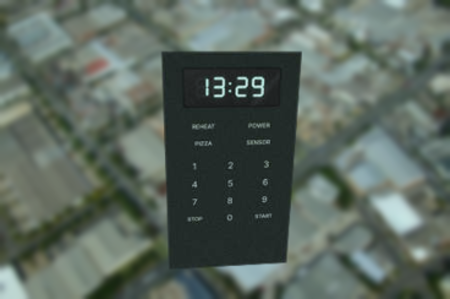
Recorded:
T13:29
